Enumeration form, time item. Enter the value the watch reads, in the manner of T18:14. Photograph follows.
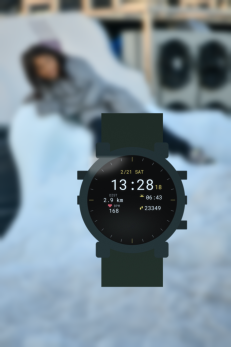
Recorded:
T13:28
